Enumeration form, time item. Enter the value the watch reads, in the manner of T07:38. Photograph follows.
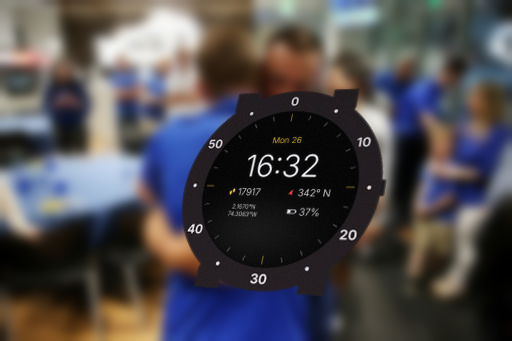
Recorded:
T16:32
